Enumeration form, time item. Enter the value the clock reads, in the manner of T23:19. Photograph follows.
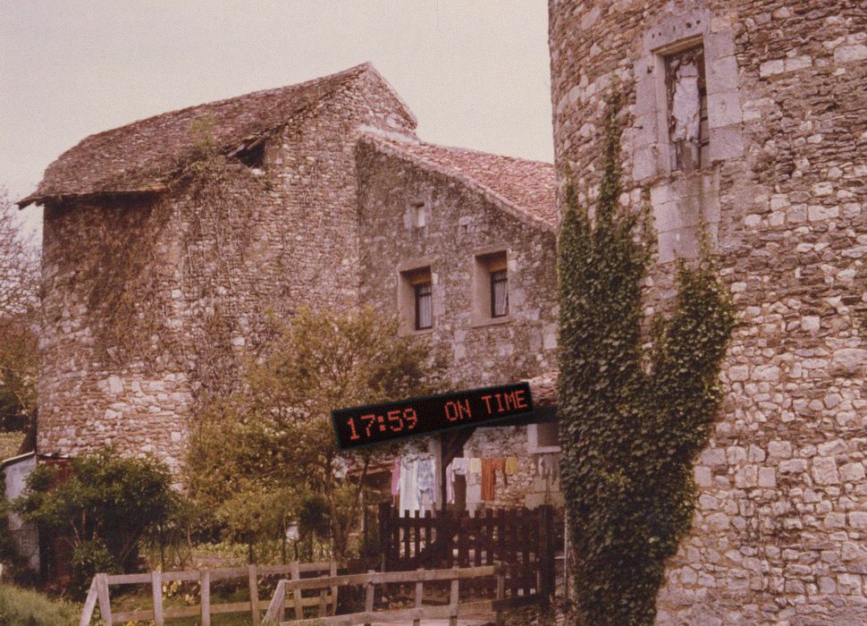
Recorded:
T17:59
